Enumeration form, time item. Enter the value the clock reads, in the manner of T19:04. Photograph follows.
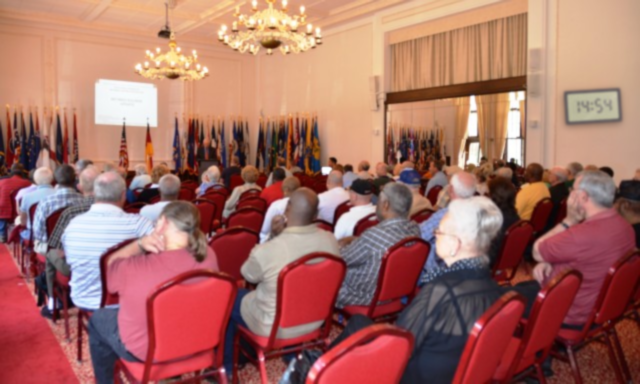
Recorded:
T14:54
